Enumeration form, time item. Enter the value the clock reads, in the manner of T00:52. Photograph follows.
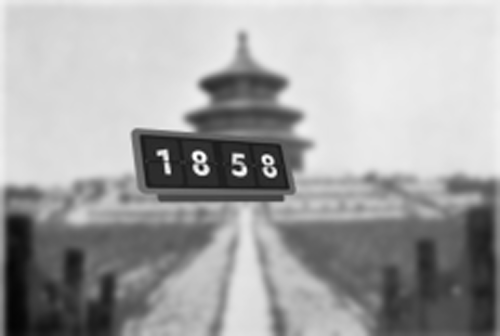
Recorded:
T18:58
